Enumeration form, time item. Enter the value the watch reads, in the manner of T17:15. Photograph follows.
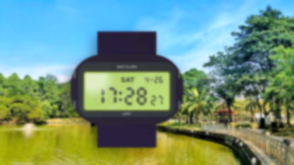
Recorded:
T17:28
